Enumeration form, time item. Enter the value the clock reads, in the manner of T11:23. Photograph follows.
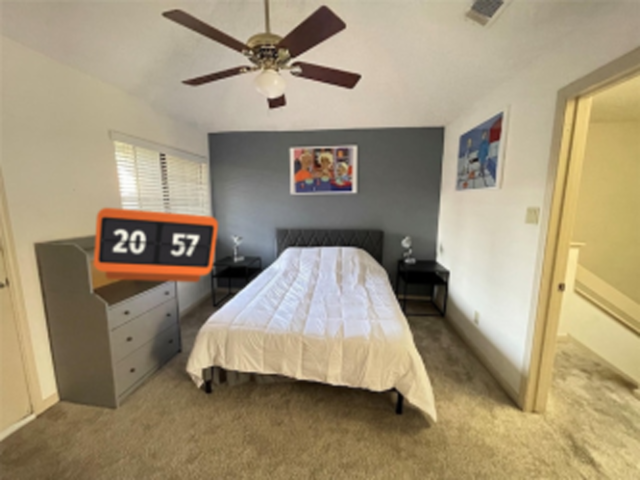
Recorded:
T20:57
